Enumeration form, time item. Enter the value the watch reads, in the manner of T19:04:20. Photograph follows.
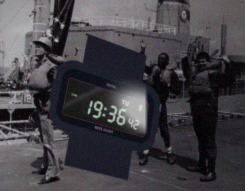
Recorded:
T19:36:42
